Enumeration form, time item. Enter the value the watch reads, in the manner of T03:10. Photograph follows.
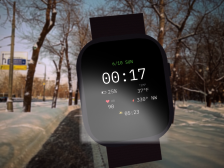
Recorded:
T00:17
